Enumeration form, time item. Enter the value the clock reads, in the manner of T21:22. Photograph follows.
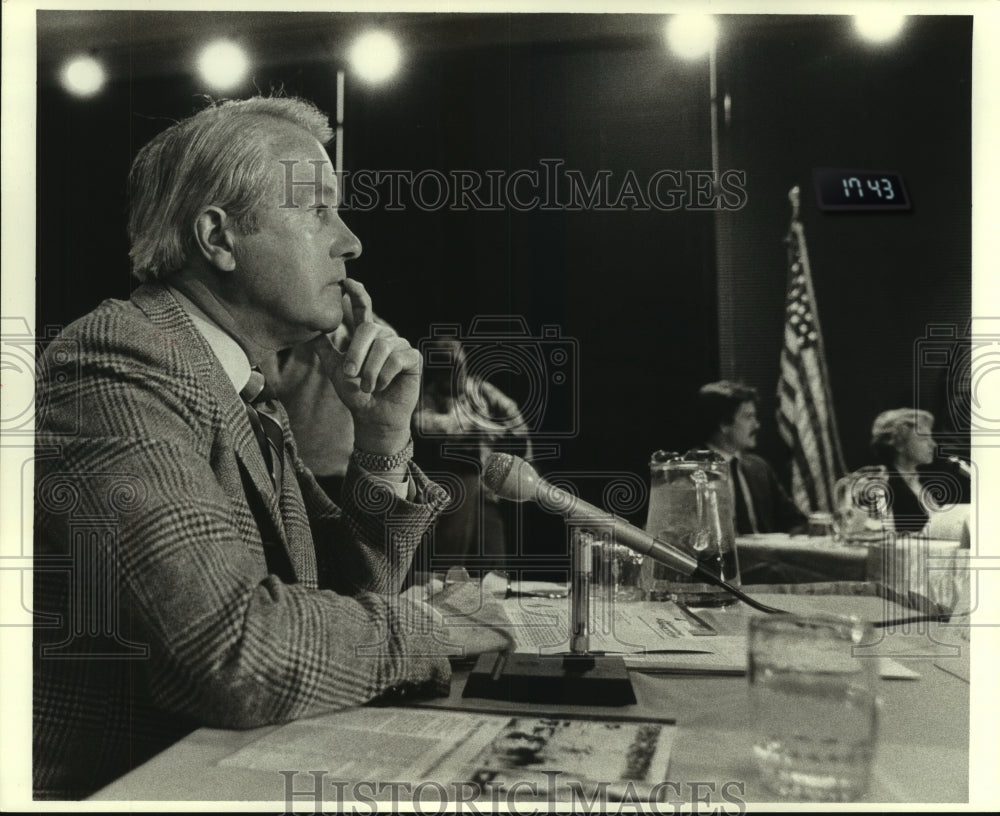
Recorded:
T17:43
